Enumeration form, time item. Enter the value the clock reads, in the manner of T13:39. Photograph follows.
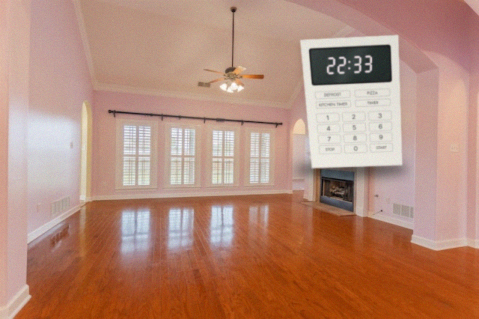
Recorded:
T22:33
